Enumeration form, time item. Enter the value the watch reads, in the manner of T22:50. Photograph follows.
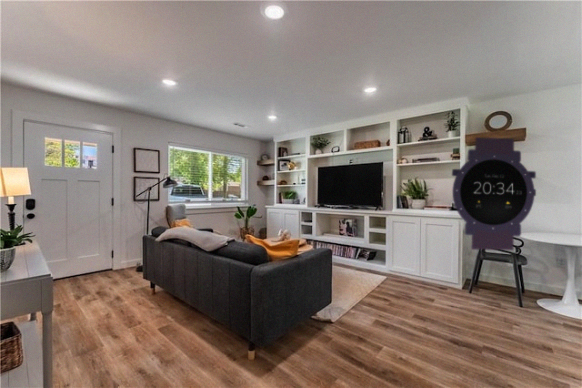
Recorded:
T20:34
